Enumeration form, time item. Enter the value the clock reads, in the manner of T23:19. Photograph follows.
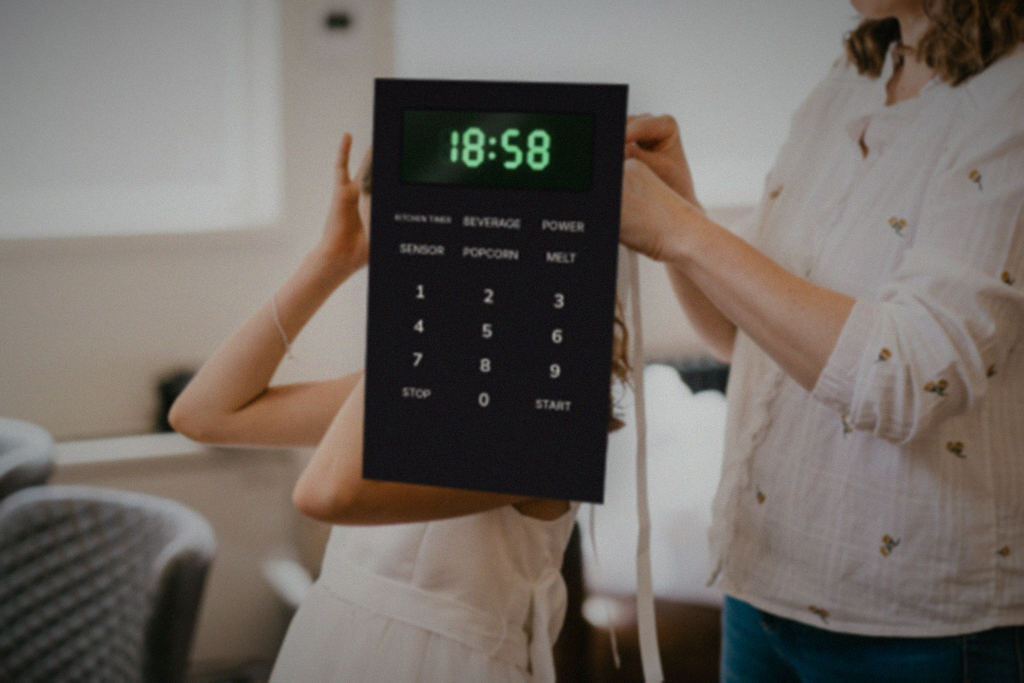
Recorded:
T18:58
